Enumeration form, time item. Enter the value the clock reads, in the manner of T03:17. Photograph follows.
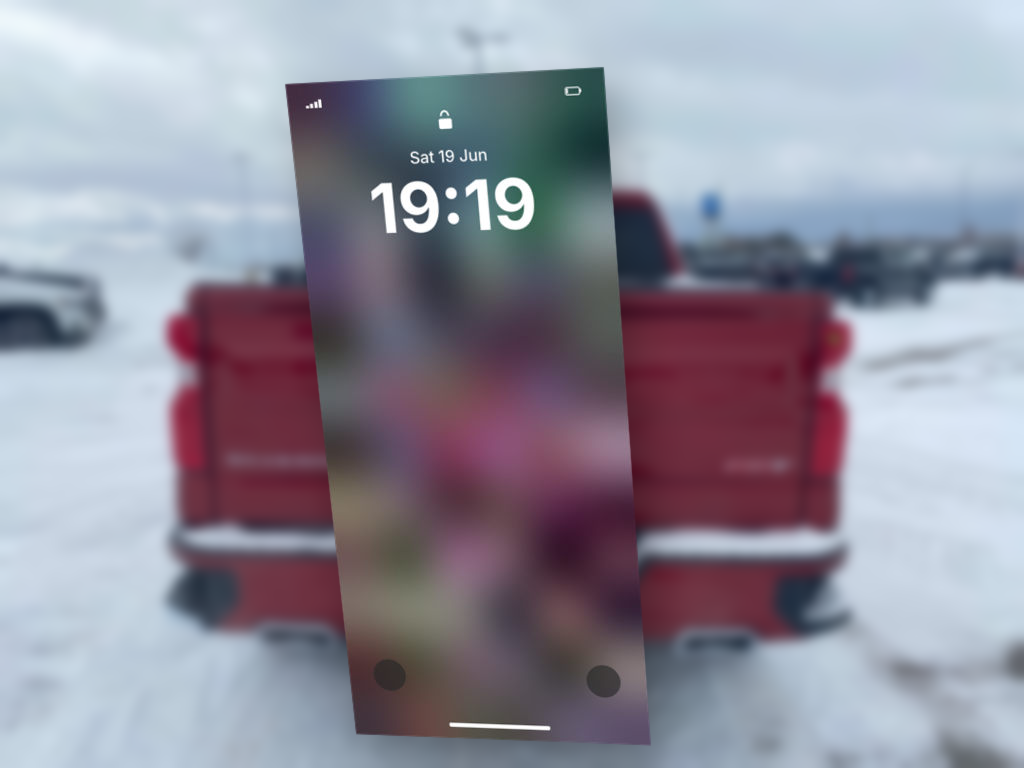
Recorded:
T19:19
